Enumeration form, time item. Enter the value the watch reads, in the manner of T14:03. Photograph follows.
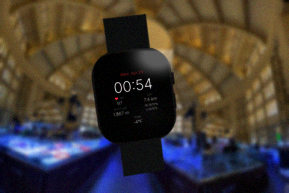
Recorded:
T00:54
